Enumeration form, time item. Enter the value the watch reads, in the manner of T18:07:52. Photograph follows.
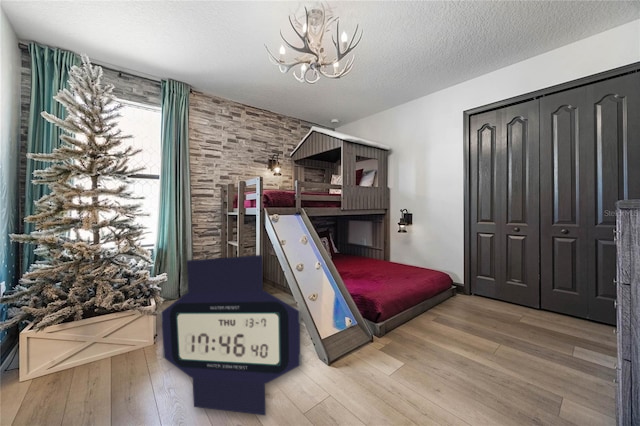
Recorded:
T17:46:40
